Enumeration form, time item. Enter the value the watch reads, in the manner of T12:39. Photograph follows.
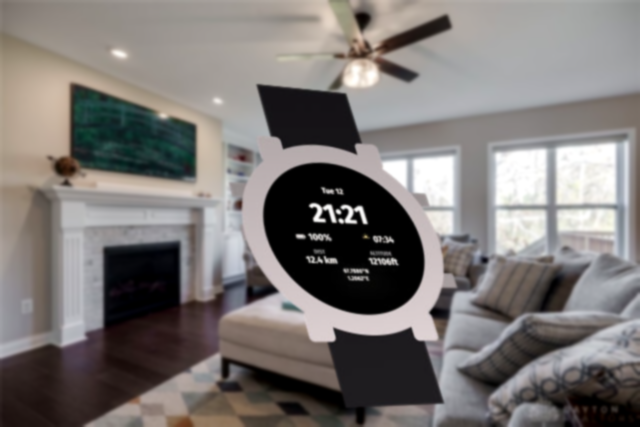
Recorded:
T21:21
